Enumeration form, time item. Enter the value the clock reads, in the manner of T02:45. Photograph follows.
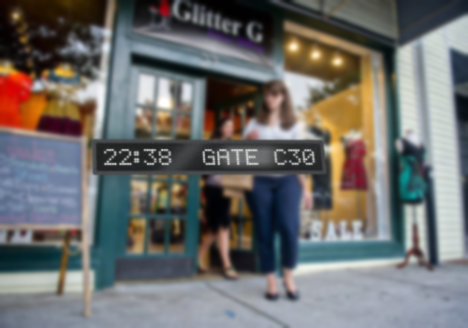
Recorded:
T22:38
